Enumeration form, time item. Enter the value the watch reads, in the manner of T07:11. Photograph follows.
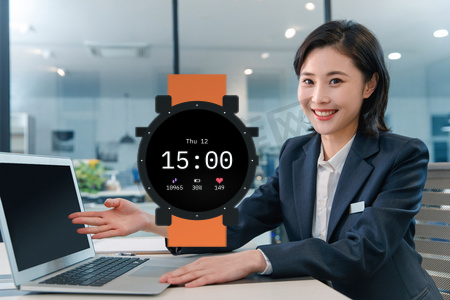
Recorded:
T15:00
